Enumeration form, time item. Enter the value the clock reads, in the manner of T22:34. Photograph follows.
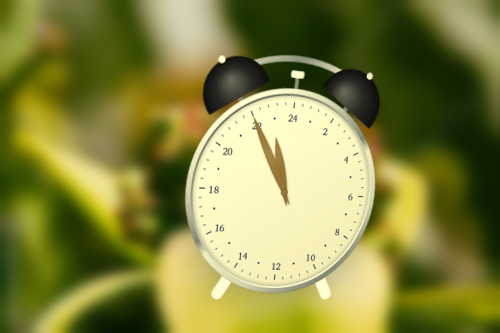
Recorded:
T22:55
